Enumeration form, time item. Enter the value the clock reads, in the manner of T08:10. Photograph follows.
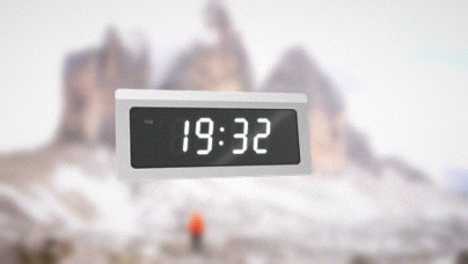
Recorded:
T19:32
